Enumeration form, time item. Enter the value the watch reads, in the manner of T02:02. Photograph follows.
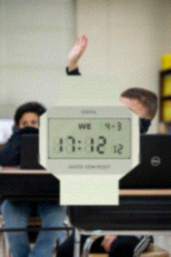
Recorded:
T17:12
